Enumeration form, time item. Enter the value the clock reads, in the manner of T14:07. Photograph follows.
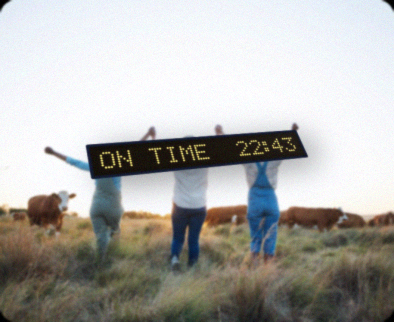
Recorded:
T22:43
